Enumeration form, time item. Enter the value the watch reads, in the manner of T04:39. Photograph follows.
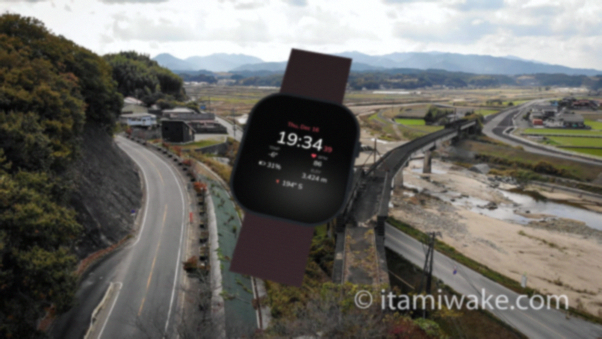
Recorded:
T19:34
